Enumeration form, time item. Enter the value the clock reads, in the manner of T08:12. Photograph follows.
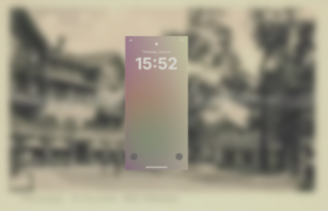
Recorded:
T15:52
